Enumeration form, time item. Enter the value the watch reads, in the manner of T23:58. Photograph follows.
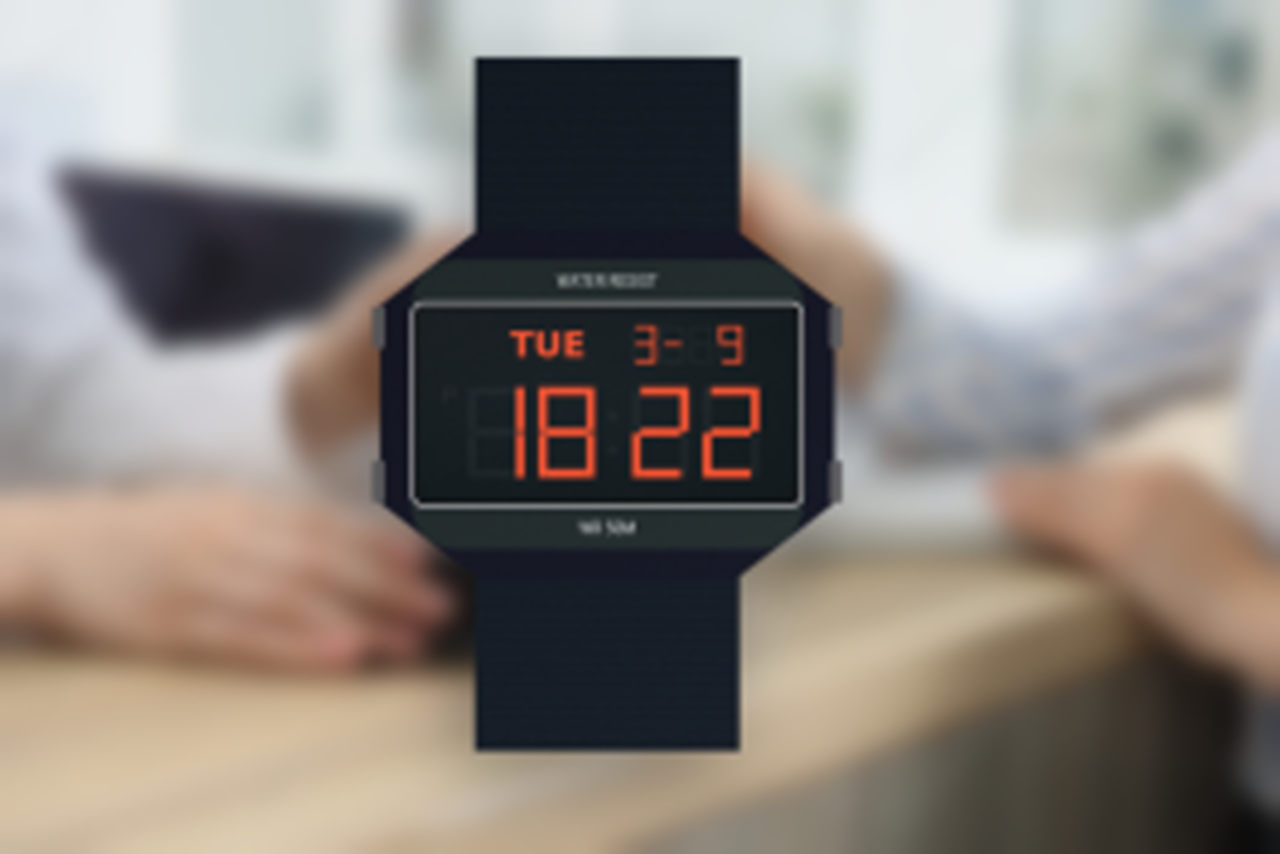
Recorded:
T18:22
